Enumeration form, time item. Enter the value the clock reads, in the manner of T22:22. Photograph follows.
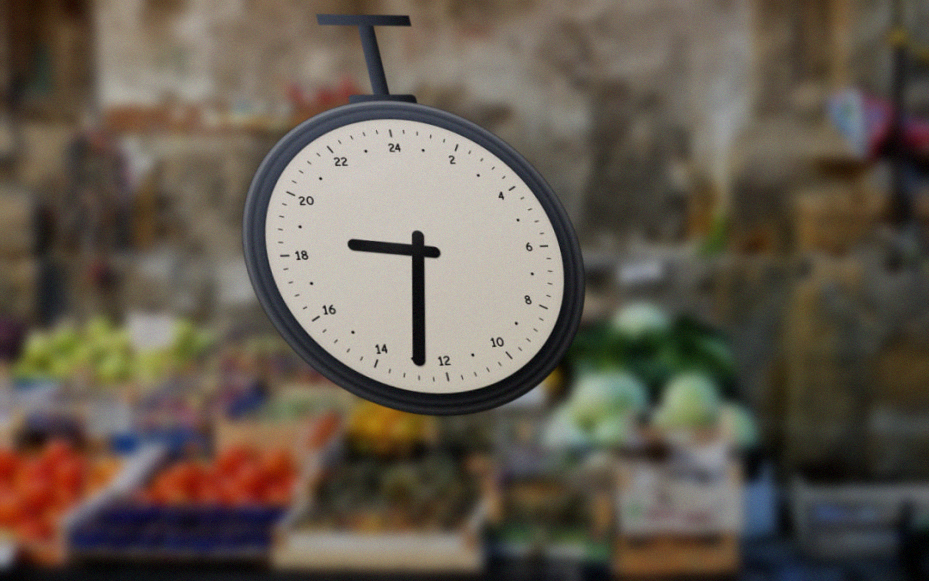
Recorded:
T18:32
